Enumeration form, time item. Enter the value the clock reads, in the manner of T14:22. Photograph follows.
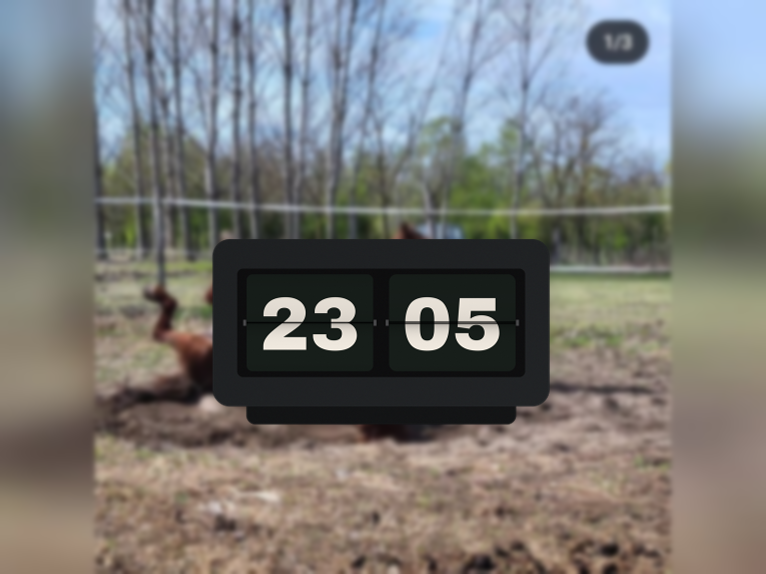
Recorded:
T23:05
